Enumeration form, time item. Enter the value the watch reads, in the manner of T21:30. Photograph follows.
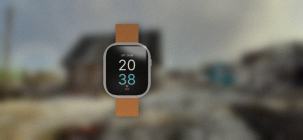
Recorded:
T20:38
